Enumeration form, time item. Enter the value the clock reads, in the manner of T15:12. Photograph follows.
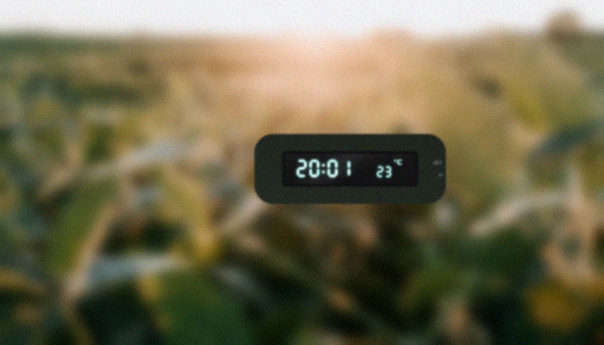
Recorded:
T20:01
